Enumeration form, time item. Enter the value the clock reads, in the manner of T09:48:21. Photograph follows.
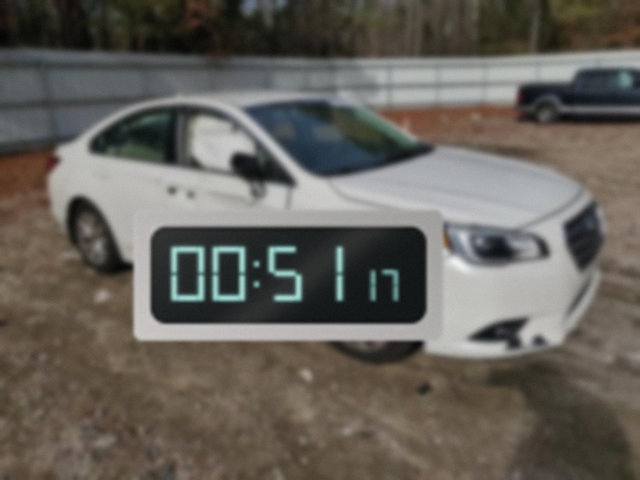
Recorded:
T00:51:17
